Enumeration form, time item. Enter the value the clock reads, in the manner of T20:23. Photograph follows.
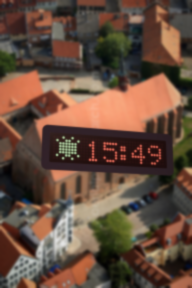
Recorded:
T15:49
